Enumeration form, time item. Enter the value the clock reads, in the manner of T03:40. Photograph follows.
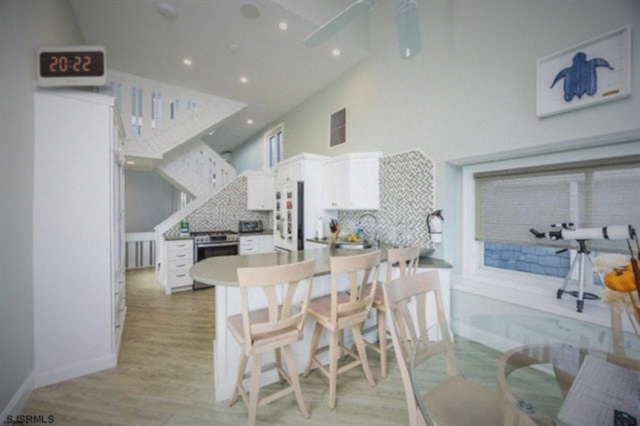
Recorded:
T20:22
